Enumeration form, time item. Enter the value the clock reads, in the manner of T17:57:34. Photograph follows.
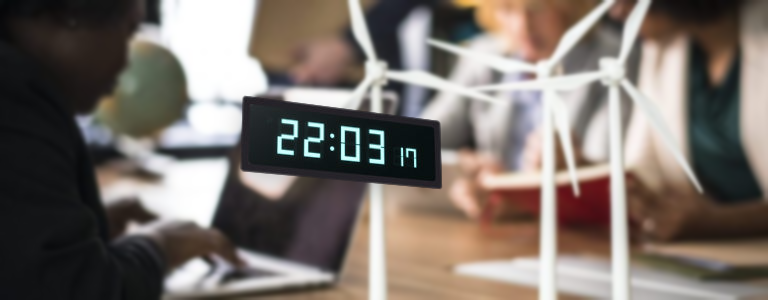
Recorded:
T22:03:17
